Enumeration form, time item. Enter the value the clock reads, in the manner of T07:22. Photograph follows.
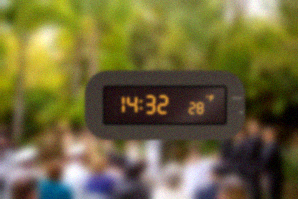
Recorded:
T14:32
